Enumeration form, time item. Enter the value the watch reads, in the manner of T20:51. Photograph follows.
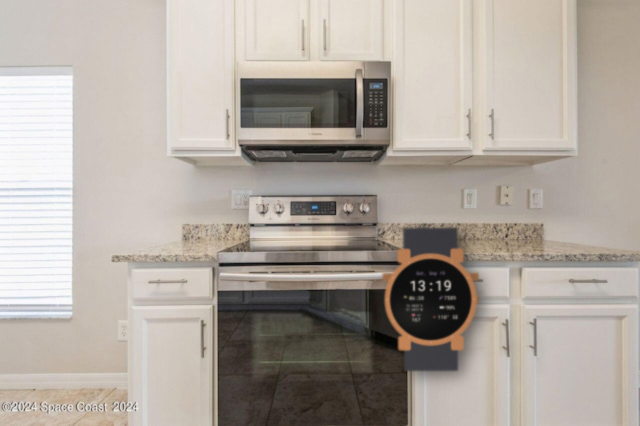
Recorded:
T13:19
